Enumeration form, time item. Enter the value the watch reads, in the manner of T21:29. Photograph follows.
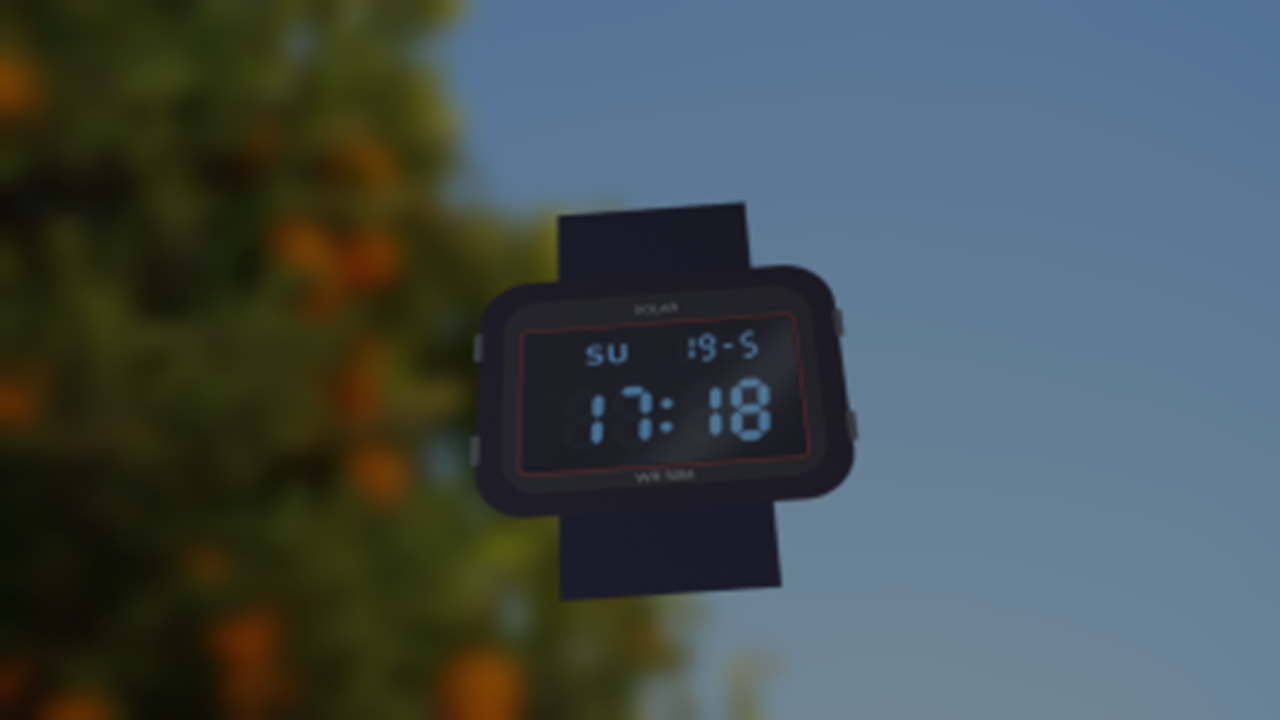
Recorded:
T17:18
